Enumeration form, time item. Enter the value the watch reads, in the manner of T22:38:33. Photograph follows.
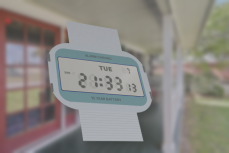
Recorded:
T21:33:13
